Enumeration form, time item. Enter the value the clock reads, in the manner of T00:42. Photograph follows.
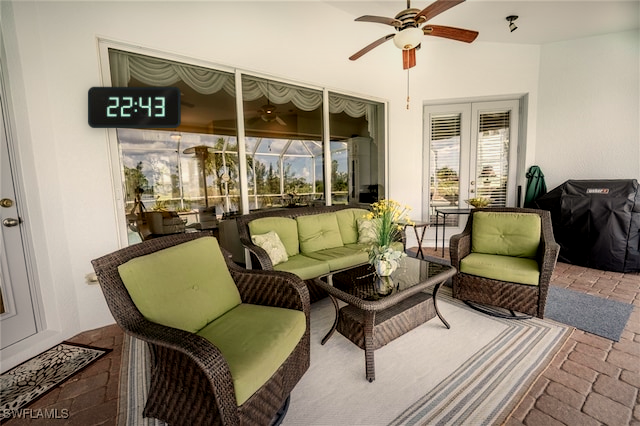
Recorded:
T22:43
